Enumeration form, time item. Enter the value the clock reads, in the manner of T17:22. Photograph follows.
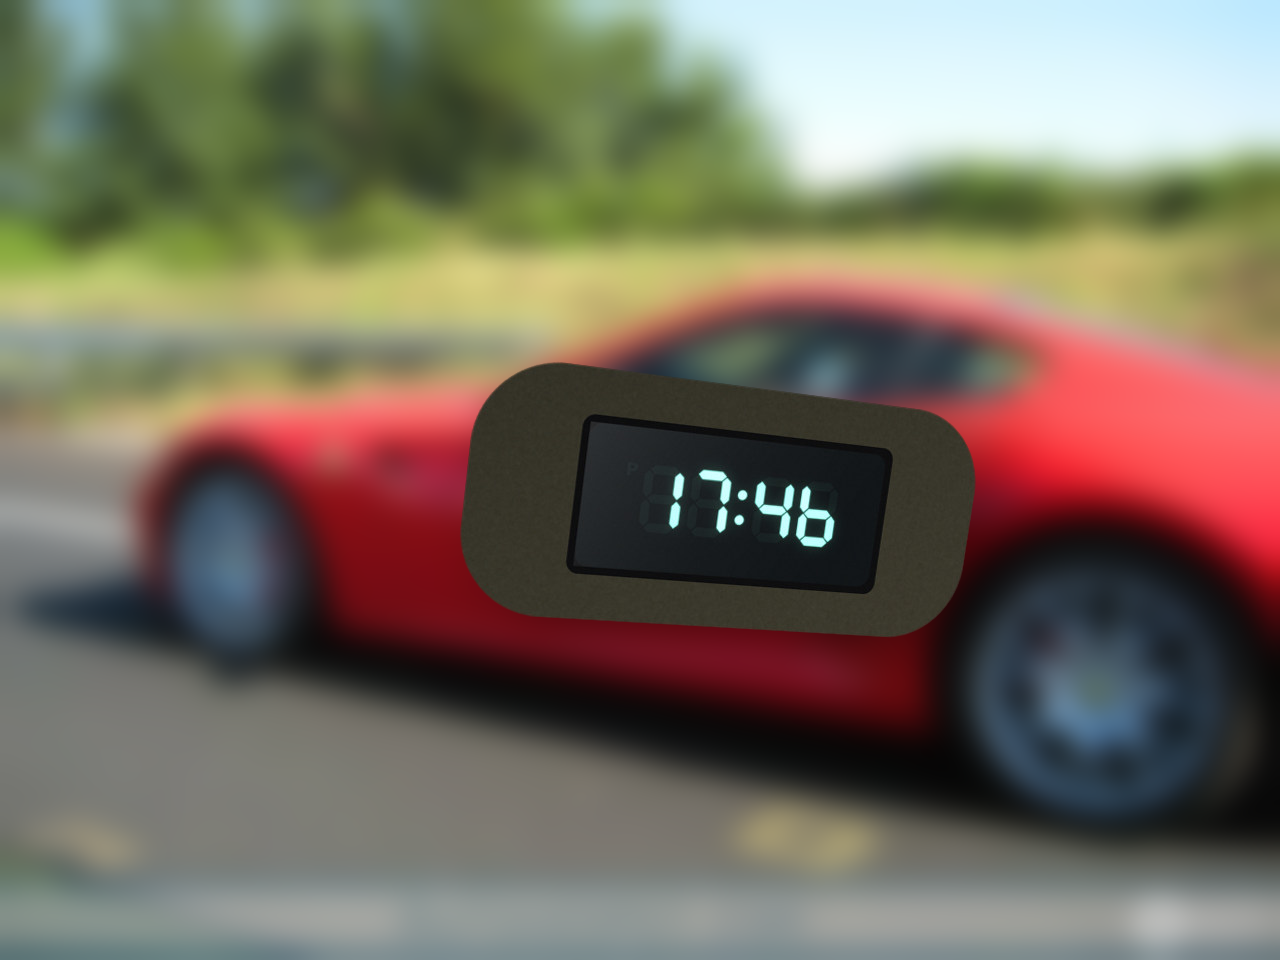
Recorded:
T17:46
